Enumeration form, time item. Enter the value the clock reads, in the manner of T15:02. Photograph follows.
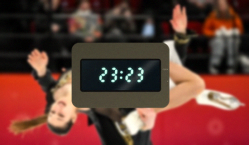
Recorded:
T23:23
